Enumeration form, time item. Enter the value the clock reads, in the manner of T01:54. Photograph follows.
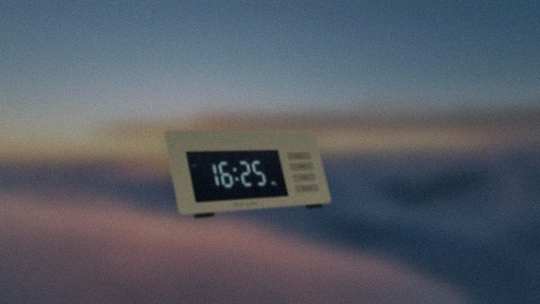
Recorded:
T16:25
